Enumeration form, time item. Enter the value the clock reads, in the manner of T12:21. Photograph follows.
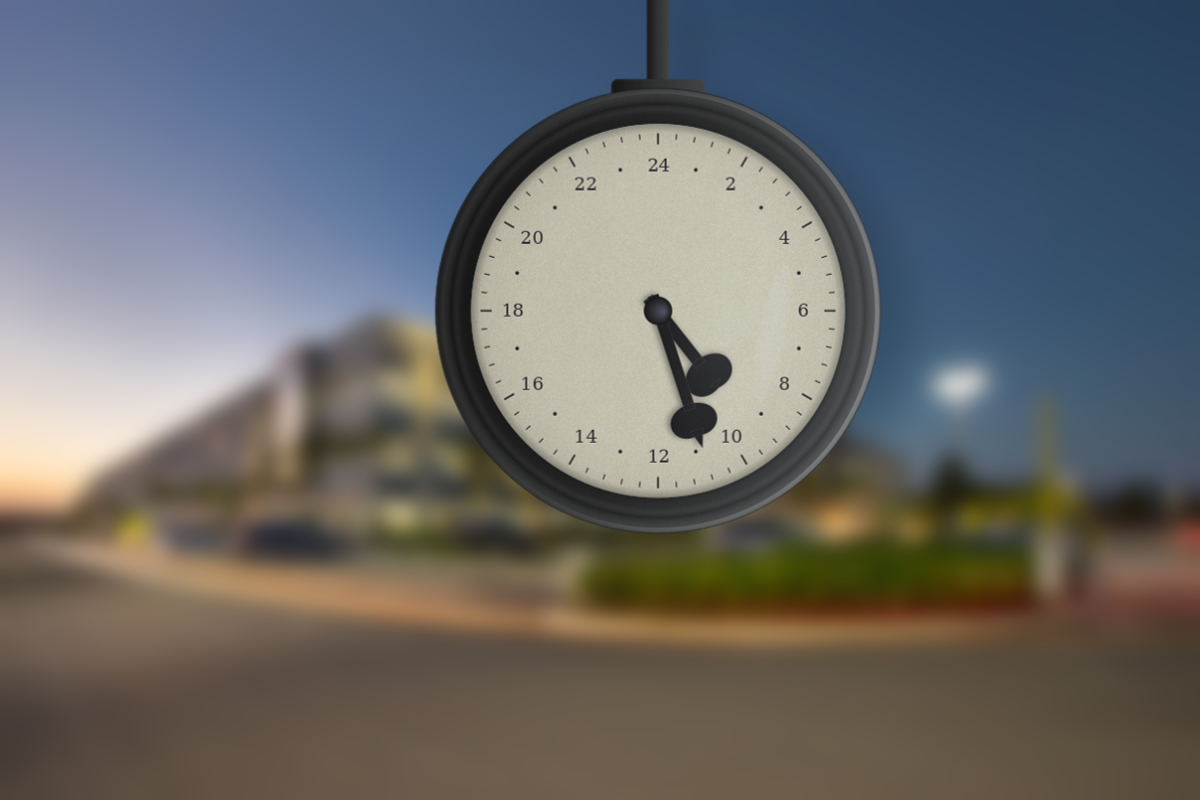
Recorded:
T09:27
